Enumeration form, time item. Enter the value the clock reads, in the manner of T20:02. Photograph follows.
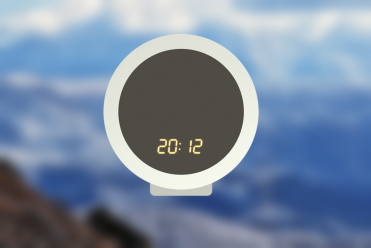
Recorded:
T20:12
